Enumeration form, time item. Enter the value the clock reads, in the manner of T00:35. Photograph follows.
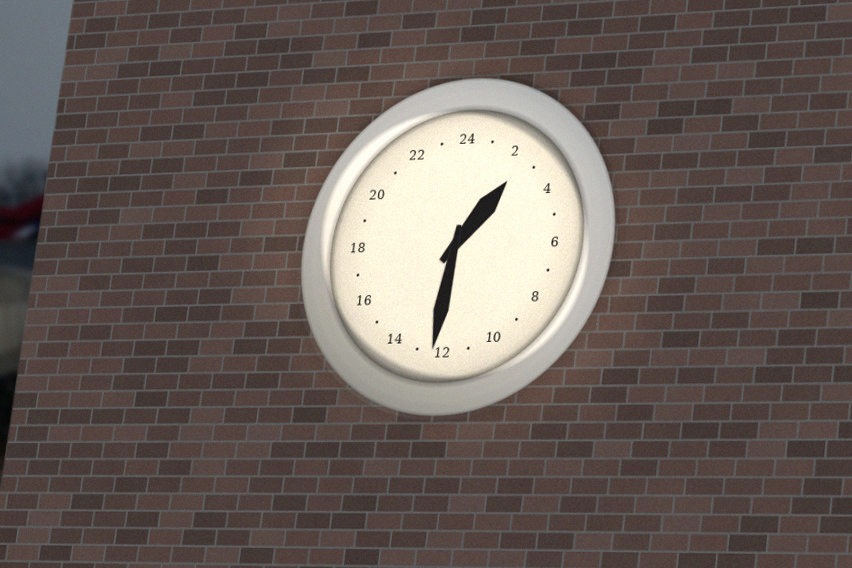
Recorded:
T02:31
